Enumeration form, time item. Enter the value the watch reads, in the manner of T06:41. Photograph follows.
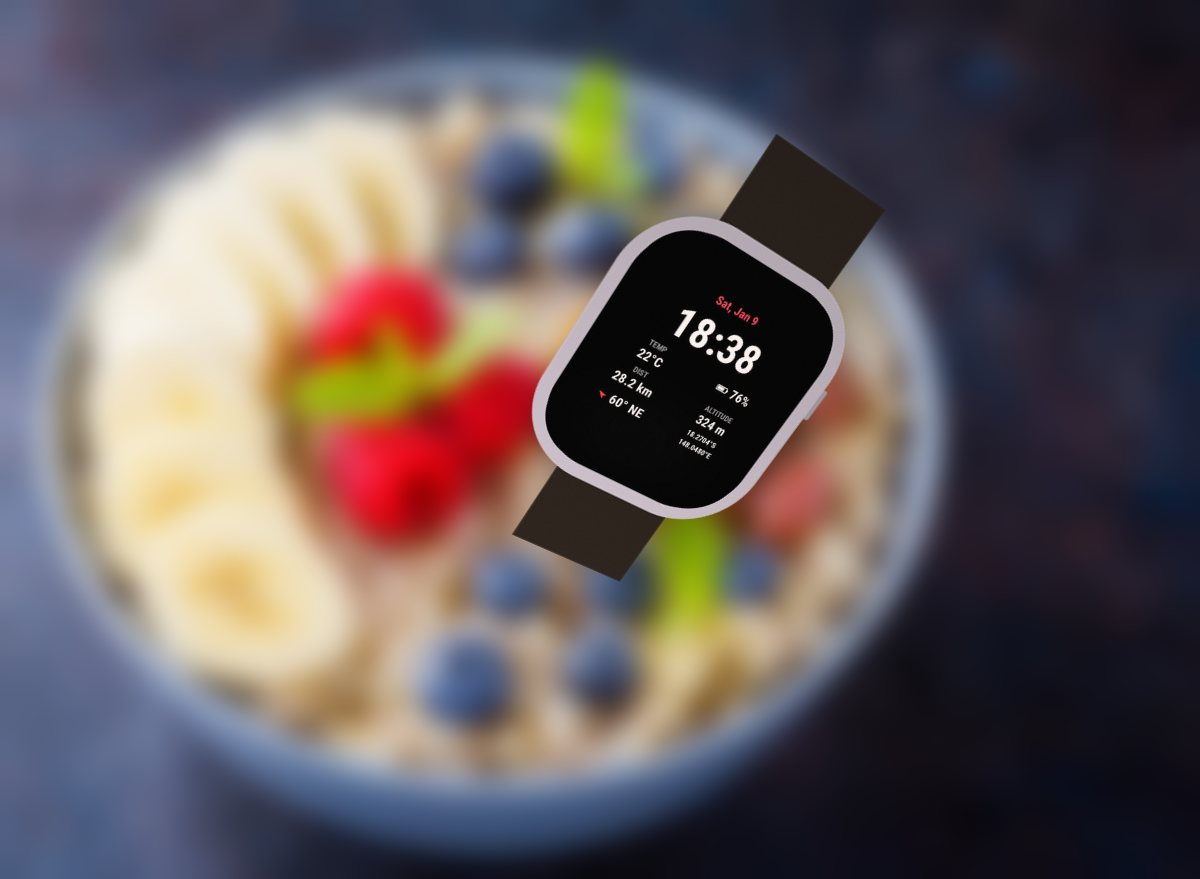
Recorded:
T18:38
